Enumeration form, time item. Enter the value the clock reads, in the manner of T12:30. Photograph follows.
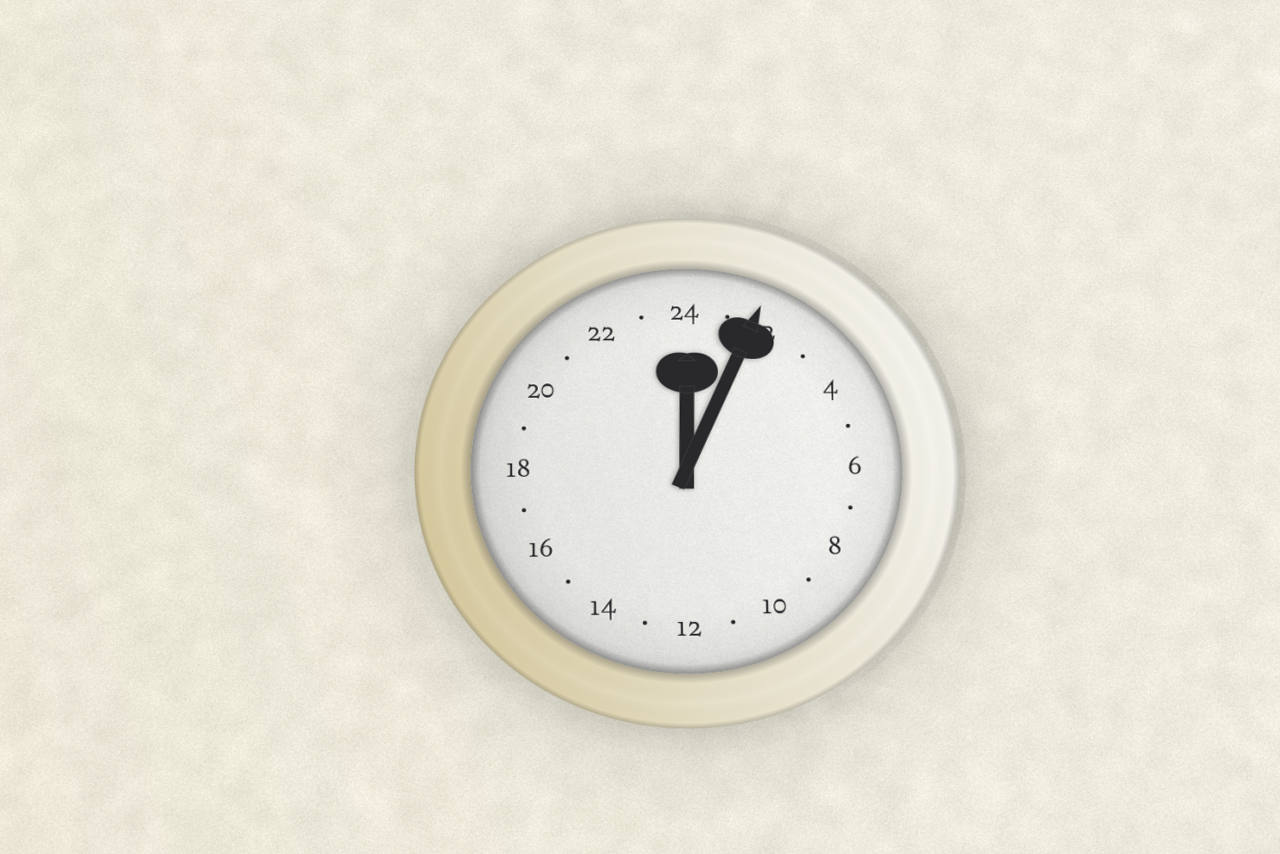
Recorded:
T00:04
